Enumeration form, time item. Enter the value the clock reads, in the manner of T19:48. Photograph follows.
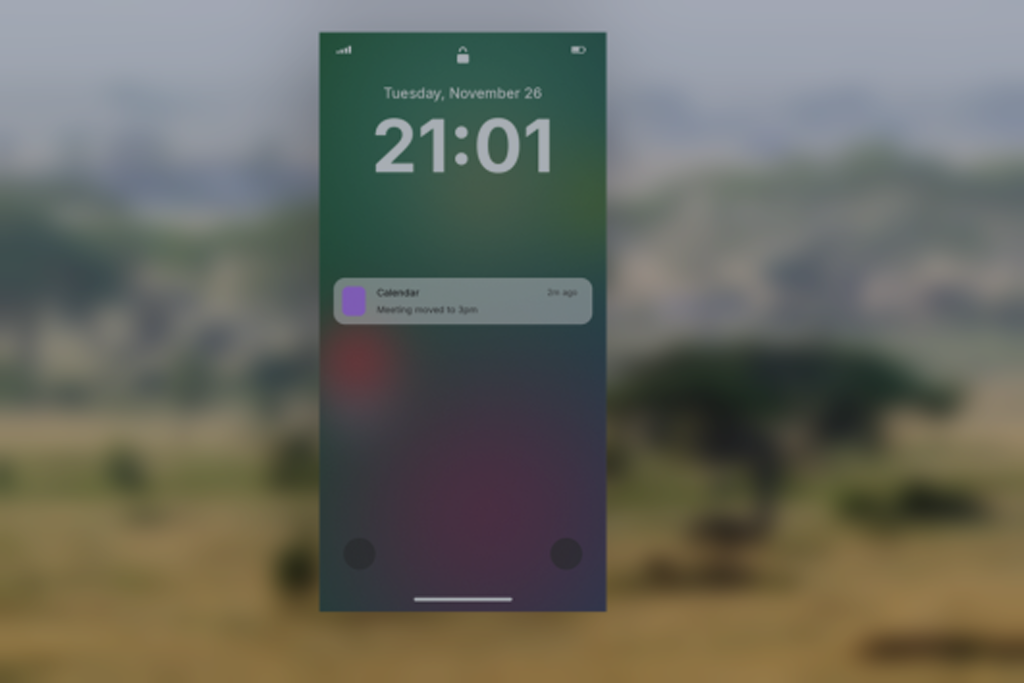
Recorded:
T21:01
